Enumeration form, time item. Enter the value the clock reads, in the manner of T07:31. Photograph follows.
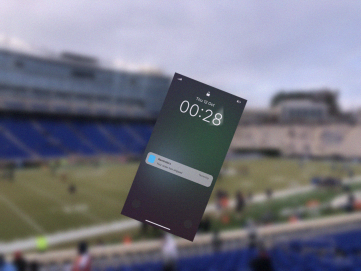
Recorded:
T00:28
